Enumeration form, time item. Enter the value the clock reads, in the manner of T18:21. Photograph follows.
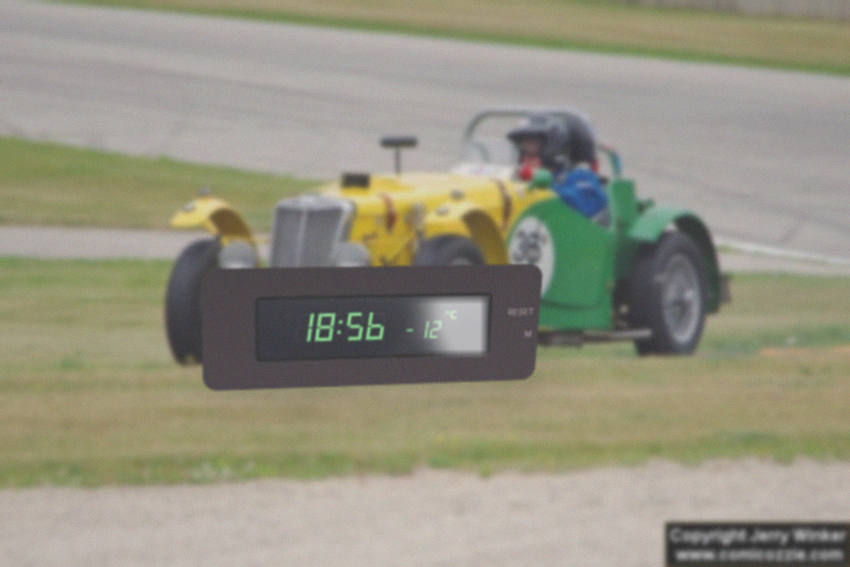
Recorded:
T18:56
